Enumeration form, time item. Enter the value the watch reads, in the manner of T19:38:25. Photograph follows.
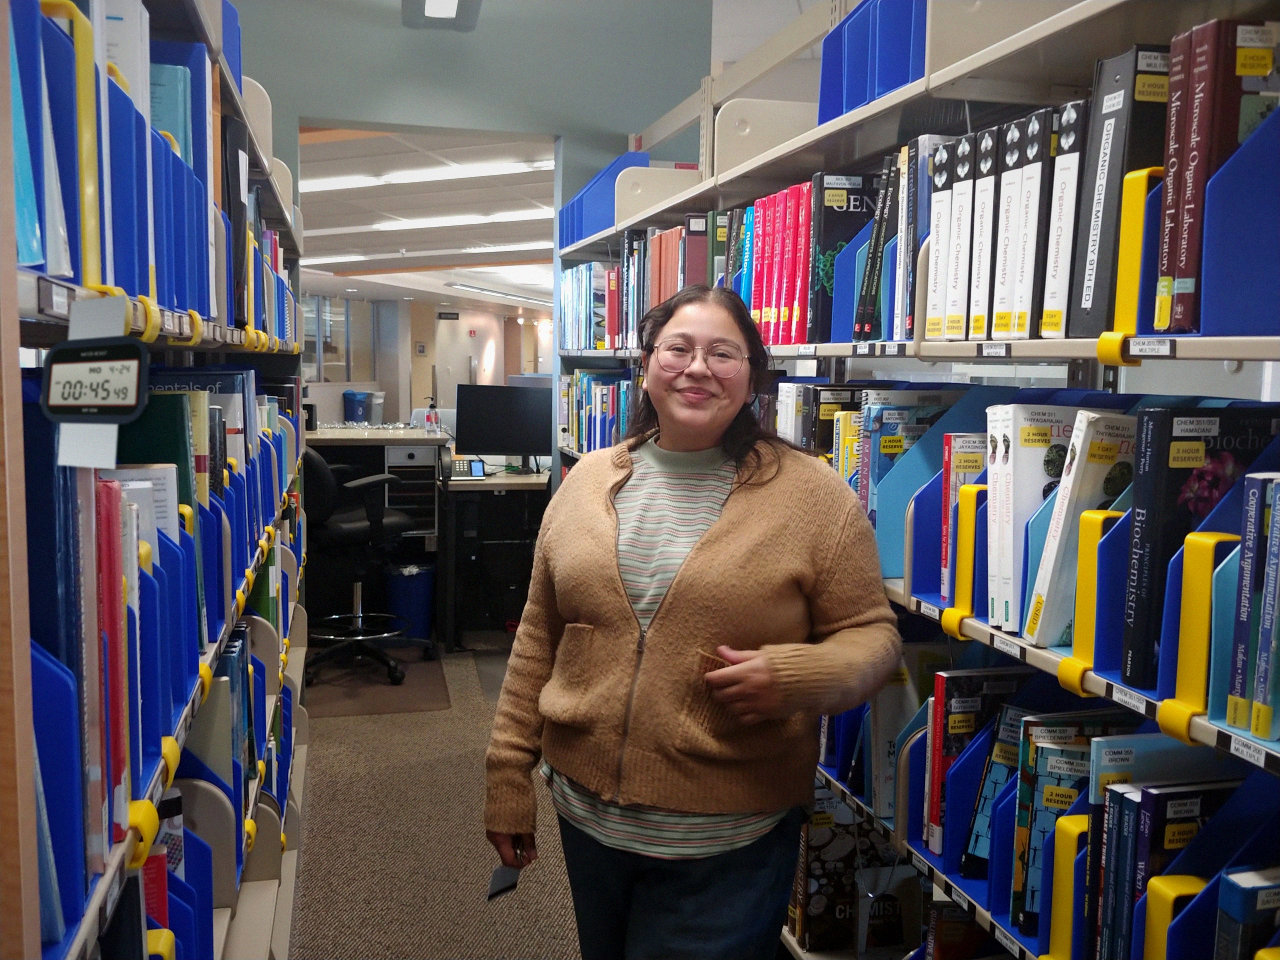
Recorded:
T00:45:49
